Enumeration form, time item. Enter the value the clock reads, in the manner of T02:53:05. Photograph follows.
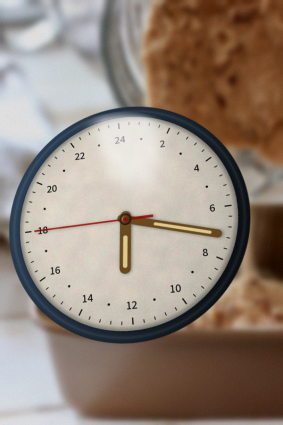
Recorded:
T12:17:45
